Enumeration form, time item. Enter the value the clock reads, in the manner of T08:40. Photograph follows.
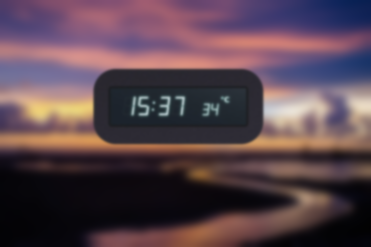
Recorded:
T15:37
